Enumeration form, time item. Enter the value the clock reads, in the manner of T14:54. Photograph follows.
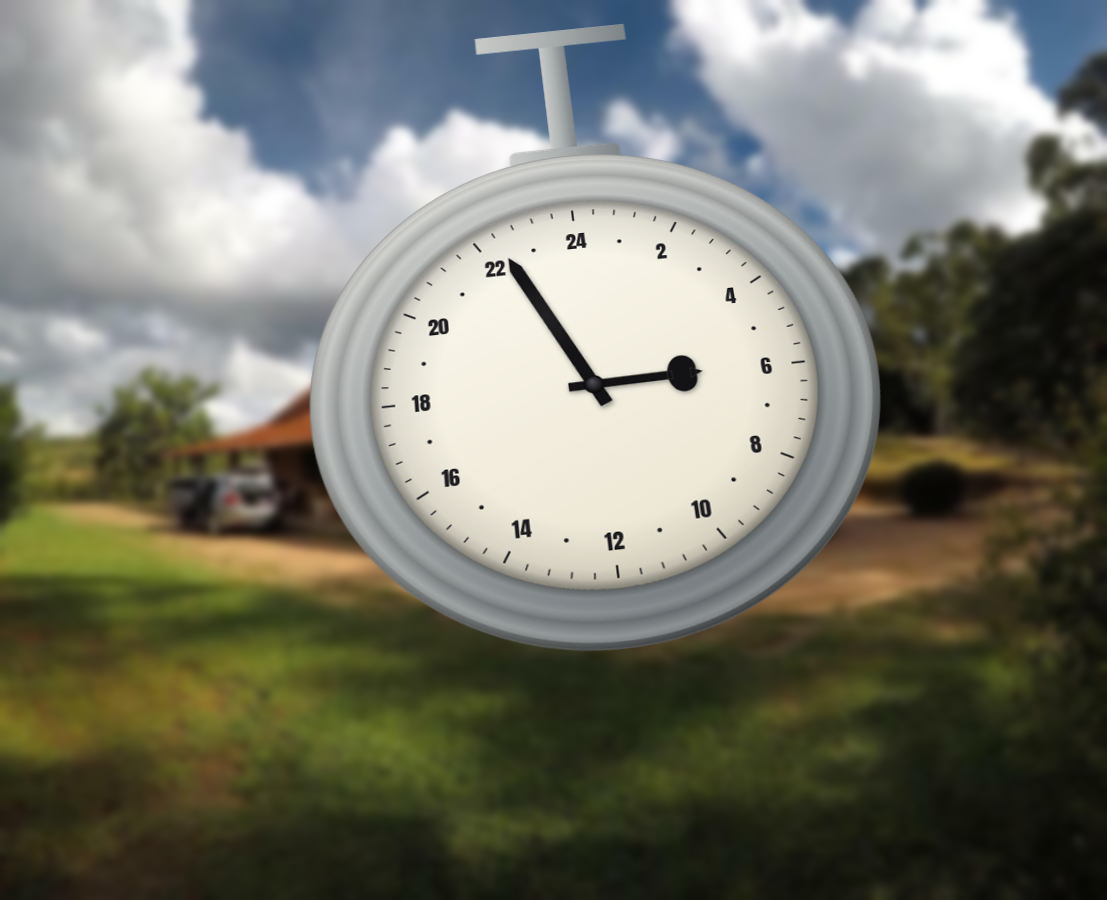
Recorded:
T05:56
